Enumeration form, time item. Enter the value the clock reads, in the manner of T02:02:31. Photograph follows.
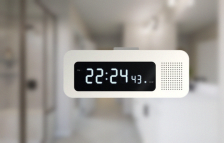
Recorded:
T22:24:43
